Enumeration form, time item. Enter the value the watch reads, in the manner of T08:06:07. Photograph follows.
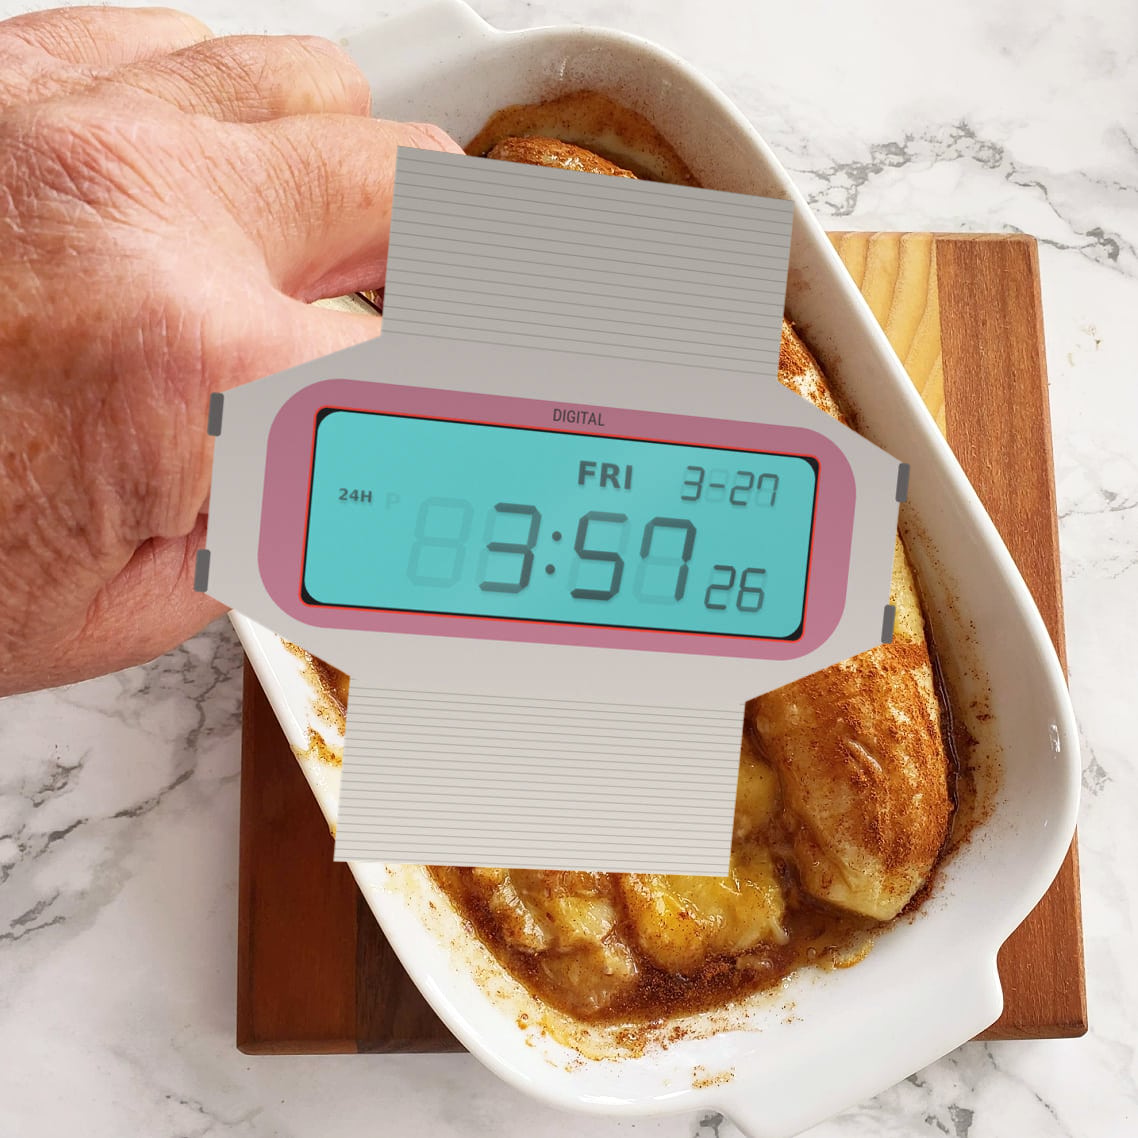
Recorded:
T03:57:26
